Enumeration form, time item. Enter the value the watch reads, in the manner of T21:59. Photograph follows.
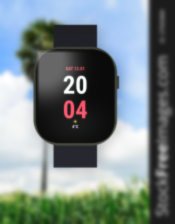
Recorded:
T20:04
